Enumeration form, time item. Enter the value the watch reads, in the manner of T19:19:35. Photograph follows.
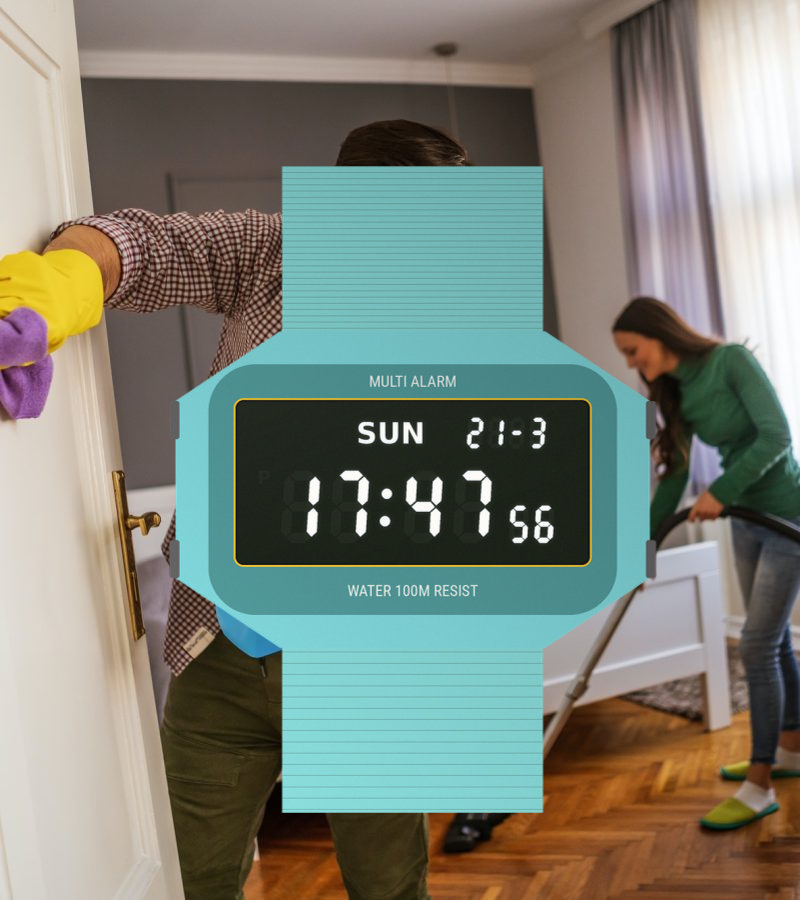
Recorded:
T17:47:56
